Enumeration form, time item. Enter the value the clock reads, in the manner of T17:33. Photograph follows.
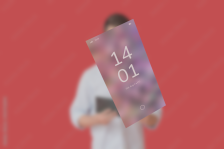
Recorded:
T14:01
